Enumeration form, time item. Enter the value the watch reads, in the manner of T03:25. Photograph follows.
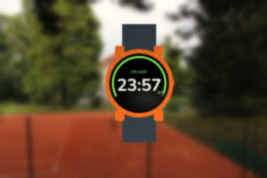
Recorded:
T23:57
